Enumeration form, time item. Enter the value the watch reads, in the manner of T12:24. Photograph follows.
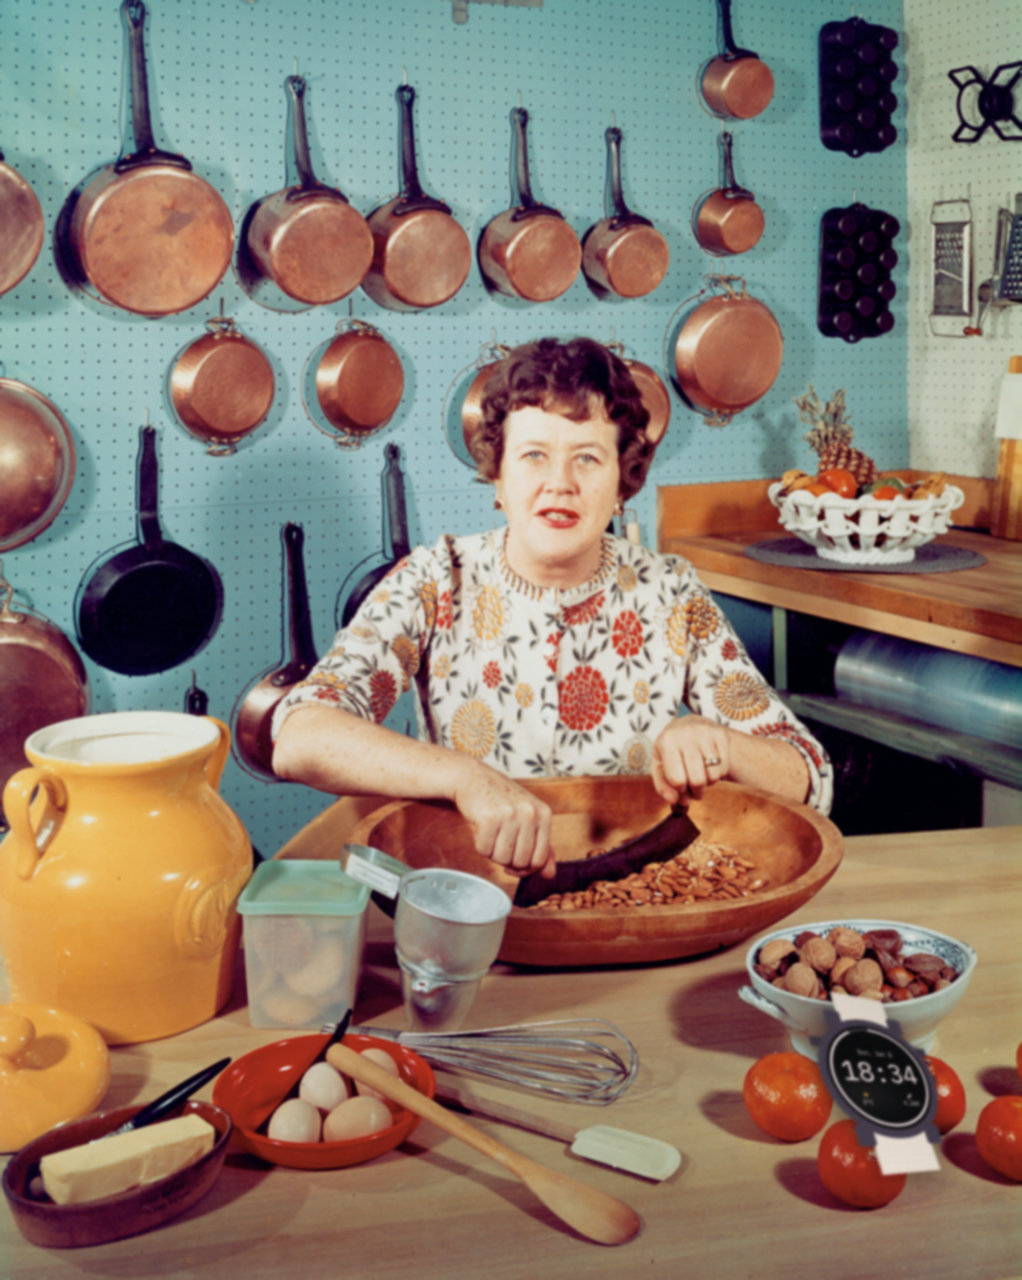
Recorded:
T18:34
